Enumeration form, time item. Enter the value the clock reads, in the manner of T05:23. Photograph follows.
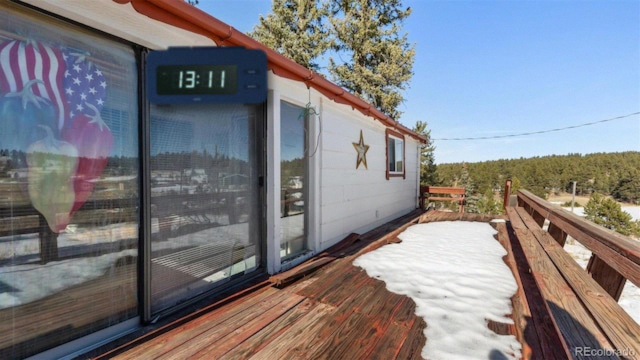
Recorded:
T13:11
